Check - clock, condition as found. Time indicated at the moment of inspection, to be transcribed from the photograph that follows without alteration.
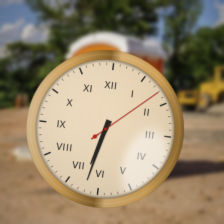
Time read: 6:32:08
